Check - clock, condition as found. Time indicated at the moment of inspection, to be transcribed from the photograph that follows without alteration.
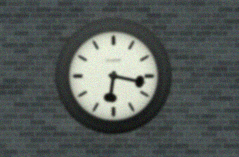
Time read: 6:17
